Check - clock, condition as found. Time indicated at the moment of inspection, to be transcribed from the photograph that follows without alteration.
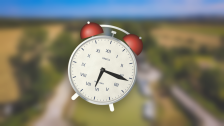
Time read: 6:16
